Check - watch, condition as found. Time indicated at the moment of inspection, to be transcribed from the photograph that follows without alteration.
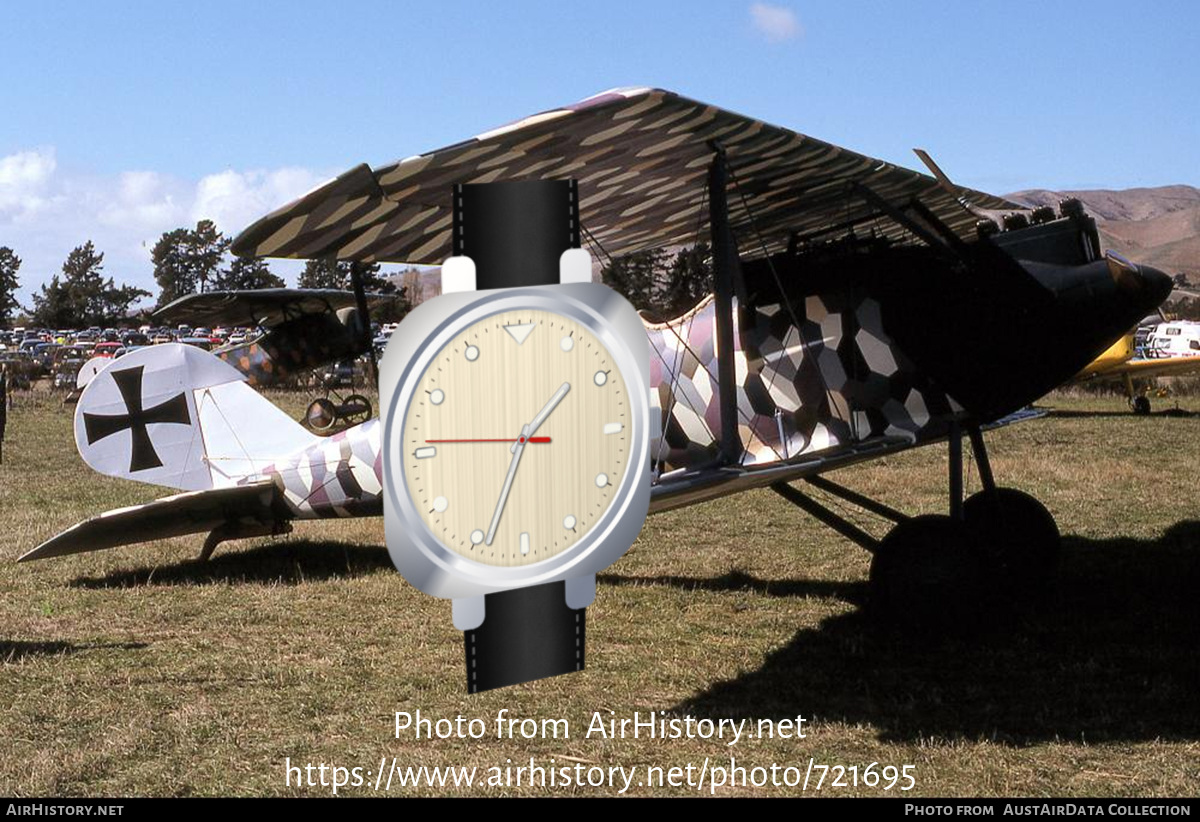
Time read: 1:33:46
